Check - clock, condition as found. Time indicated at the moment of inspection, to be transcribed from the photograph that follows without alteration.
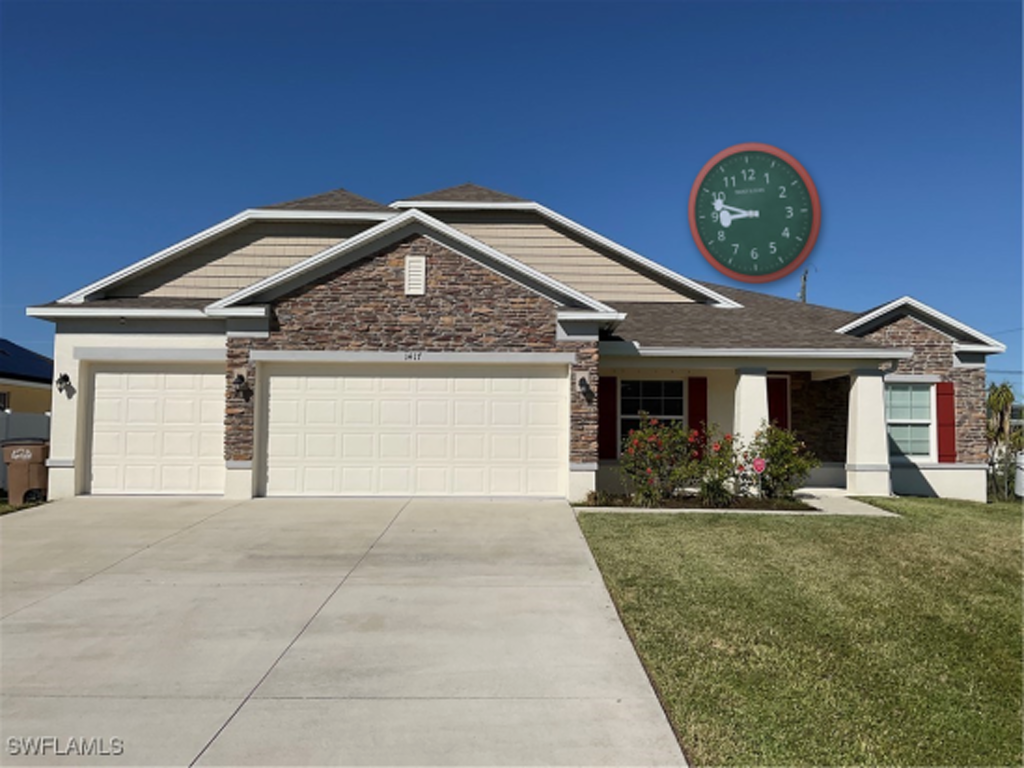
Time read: 8:48
